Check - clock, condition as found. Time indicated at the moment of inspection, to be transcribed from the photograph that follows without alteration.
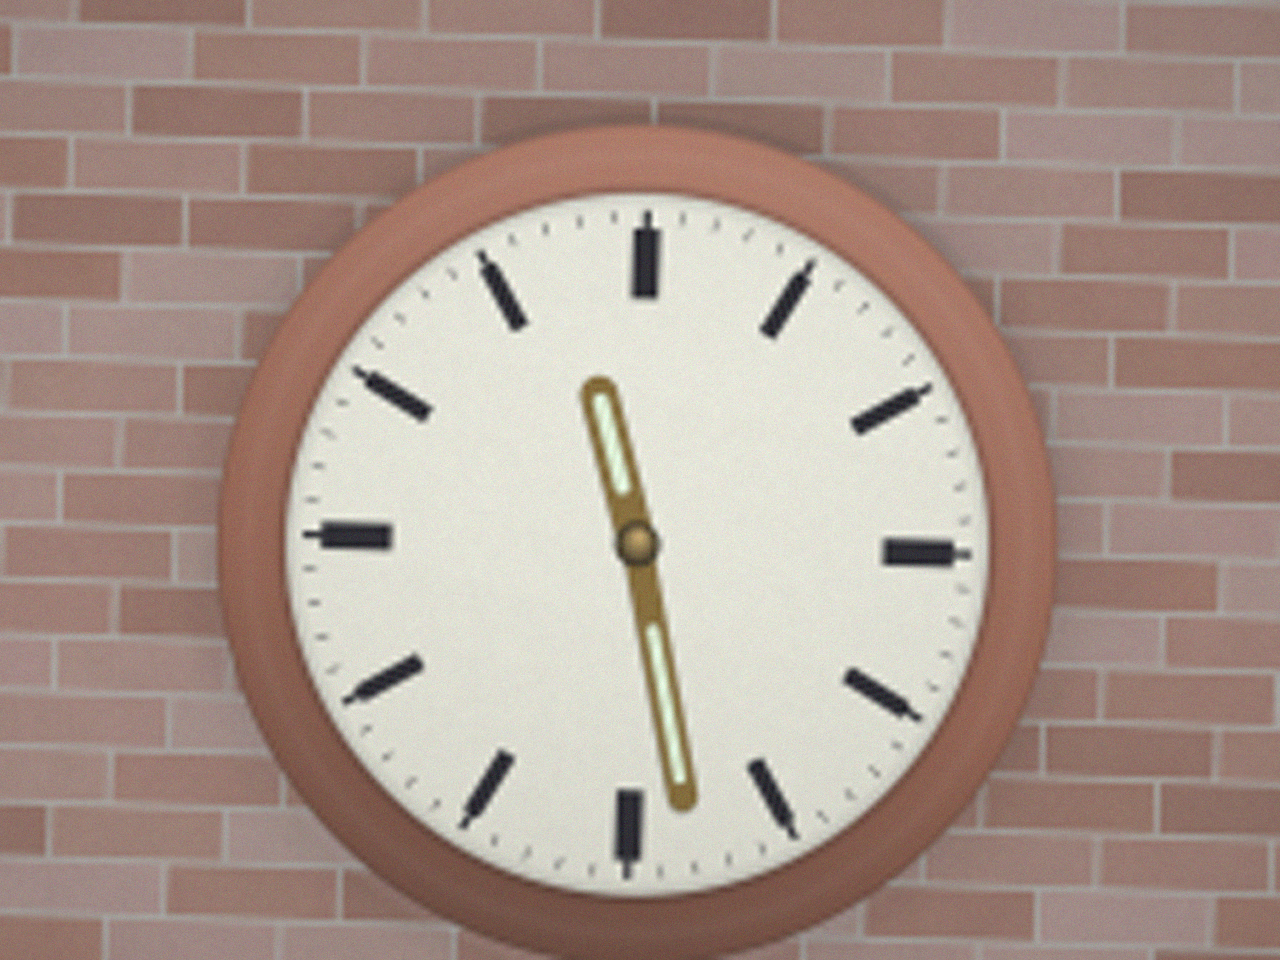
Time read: 11:28
